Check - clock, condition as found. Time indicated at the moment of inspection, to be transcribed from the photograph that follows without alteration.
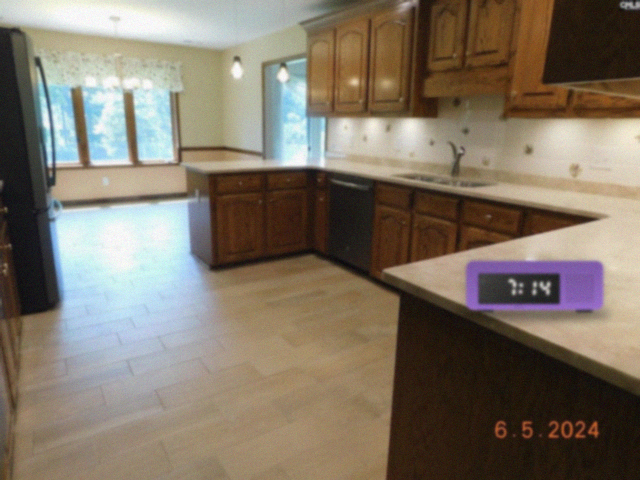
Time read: 7:14
